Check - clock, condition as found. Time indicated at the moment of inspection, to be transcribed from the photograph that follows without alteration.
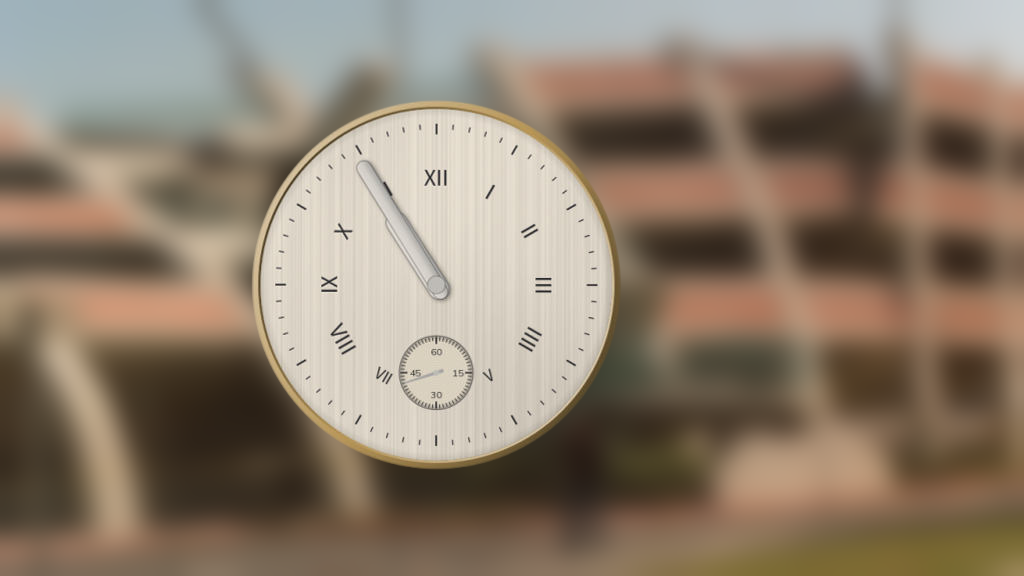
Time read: 10:54:42
